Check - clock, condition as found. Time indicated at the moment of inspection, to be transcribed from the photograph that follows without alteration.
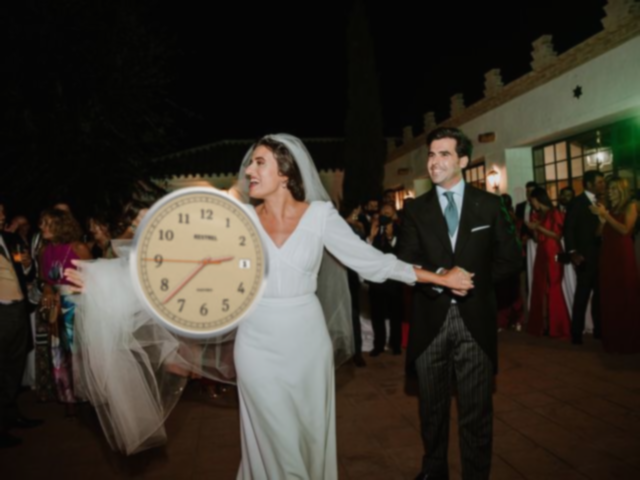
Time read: 2:37:45
